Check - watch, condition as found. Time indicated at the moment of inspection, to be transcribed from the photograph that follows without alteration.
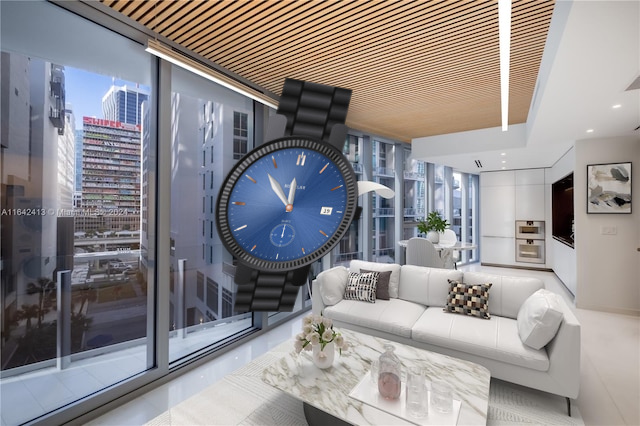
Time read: 11:53
